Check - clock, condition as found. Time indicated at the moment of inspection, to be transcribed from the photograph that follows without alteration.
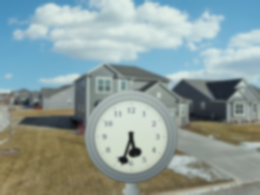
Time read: 5:33
